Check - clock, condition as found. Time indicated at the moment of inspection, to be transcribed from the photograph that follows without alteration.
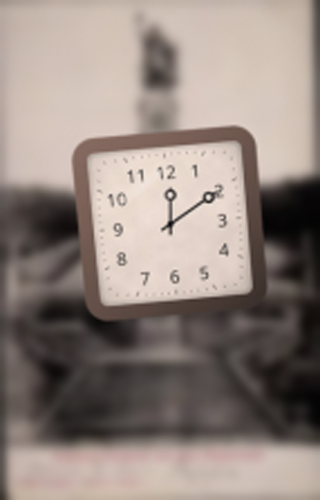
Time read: 12:10
